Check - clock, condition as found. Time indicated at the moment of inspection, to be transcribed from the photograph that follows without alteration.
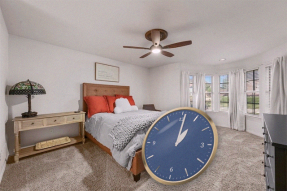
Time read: 1:01
